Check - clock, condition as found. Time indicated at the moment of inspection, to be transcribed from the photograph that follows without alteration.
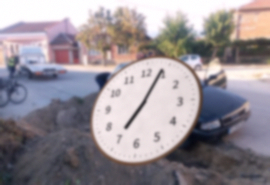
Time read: 7:04
